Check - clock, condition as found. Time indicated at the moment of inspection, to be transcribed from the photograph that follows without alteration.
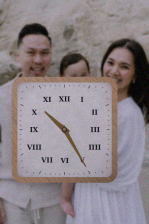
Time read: 10:25
